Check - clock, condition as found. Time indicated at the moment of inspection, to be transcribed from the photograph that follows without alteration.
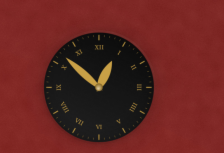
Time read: 12:52
